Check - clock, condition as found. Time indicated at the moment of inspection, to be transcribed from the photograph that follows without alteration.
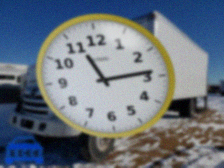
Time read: 11:14
